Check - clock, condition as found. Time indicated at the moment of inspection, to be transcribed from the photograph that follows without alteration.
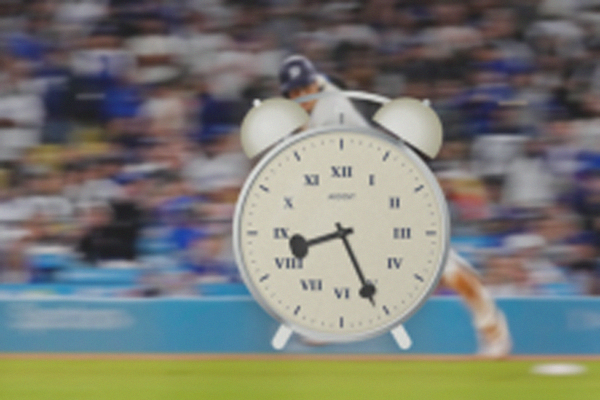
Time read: 8:26
